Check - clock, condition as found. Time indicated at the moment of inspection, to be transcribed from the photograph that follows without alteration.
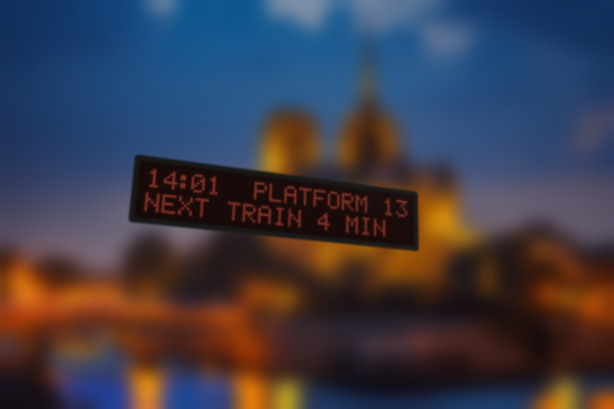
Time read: 14:01
